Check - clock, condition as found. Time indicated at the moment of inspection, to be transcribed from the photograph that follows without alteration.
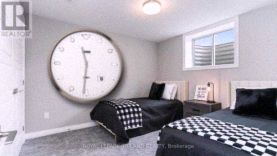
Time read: 11:31
